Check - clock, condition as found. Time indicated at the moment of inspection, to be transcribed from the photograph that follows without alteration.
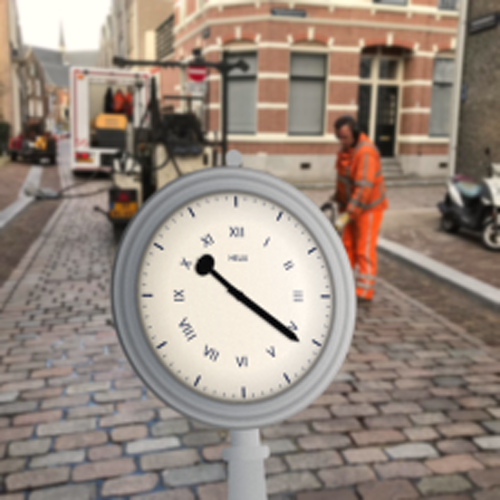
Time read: 10:21
